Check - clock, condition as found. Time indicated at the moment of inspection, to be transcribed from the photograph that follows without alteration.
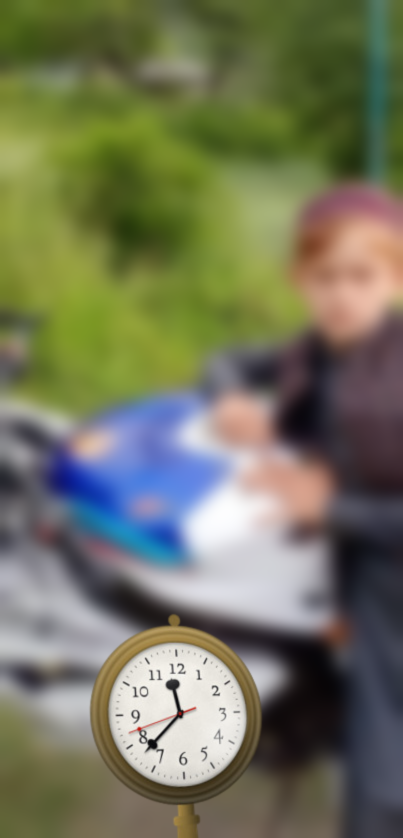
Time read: 11:37:42
